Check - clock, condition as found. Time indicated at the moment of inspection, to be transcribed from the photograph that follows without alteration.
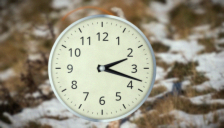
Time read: 2:18
